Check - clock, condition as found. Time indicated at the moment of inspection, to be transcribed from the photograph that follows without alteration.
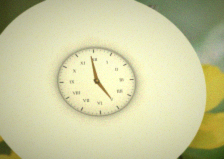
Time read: 4:59
